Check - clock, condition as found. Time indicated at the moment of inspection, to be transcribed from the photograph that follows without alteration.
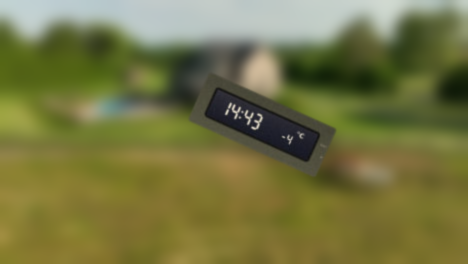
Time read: 14:43
